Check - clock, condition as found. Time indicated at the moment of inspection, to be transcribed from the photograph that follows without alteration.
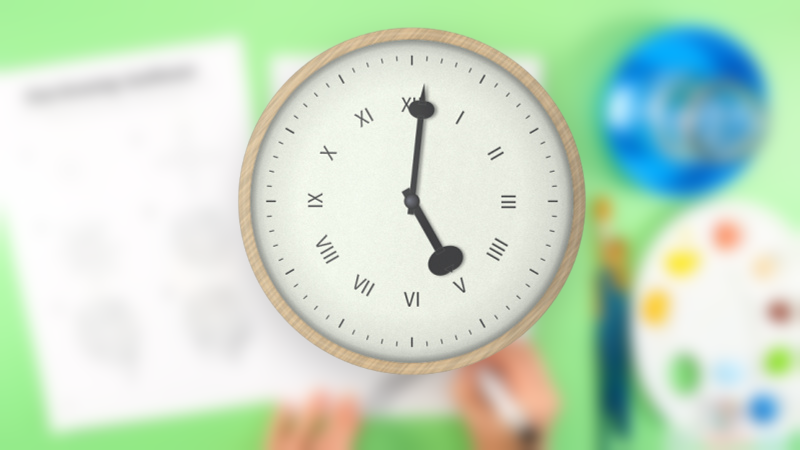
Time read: 5:01
